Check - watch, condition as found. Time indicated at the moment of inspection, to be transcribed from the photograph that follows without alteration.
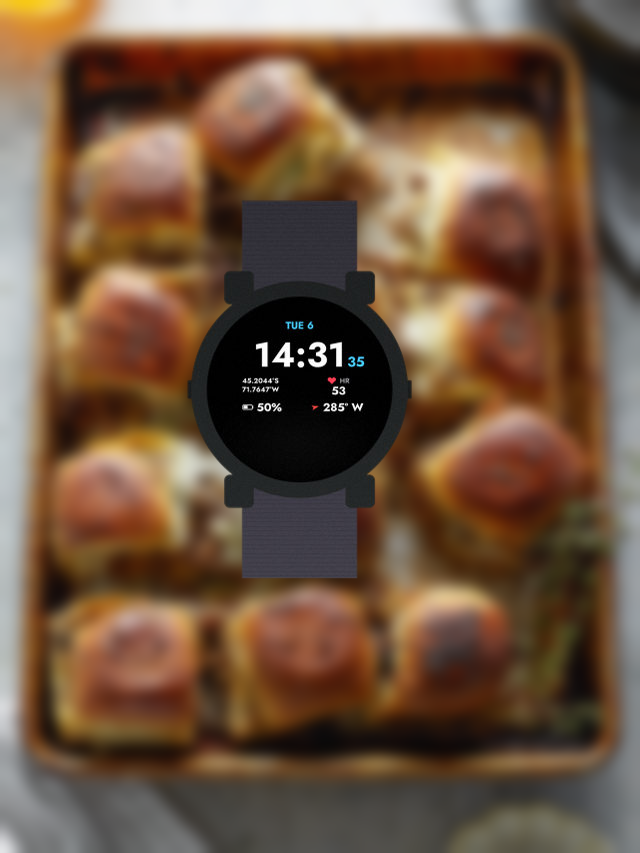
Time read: 14:31:35
